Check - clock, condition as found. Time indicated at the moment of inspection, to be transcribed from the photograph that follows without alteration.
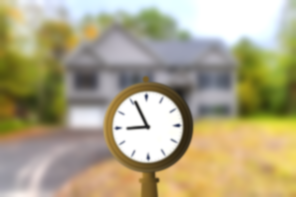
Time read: 8:56
